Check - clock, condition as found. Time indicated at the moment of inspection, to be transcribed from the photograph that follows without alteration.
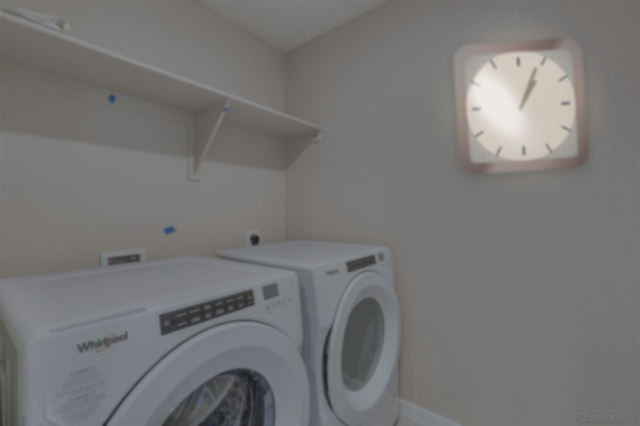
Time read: 1:04
